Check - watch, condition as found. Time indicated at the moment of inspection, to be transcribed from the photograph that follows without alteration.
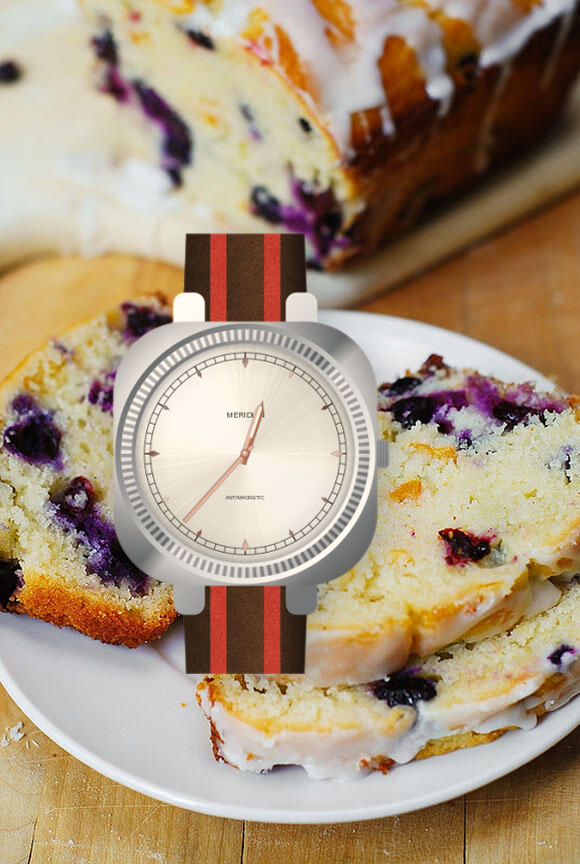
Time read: 12:37
